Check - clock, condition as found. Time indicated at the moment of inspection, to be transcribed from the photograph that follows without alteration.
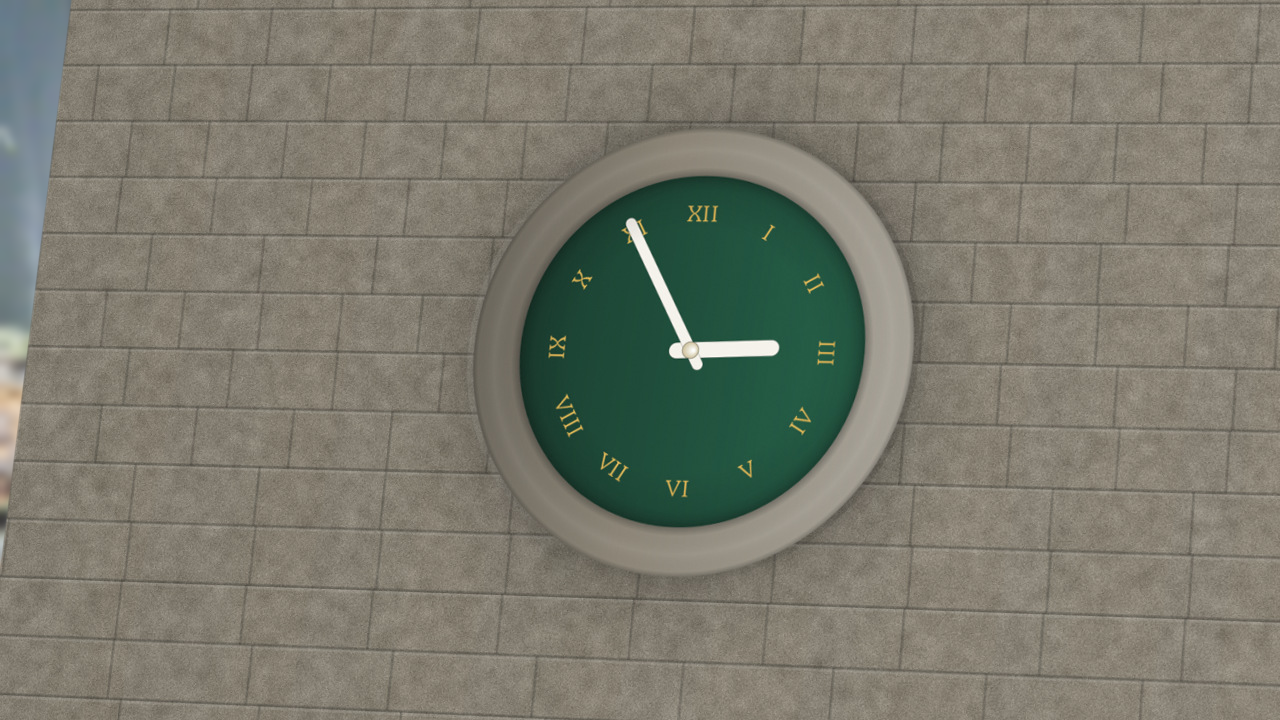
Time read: 2:55
